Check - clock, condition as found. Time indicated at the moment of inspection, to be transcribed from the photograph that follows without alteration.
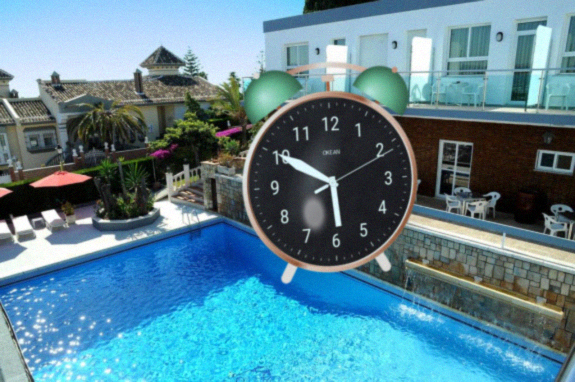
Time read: 5:50:11
